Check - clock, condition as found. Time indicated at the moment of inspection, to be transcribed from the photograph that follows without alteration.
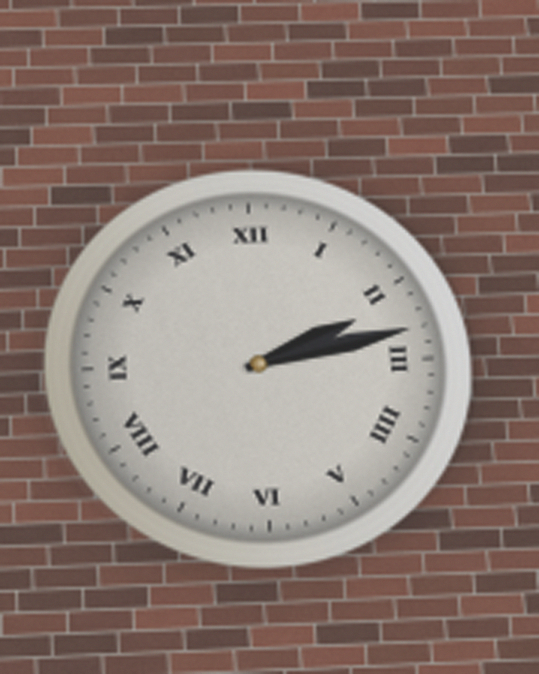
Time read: 2:13
